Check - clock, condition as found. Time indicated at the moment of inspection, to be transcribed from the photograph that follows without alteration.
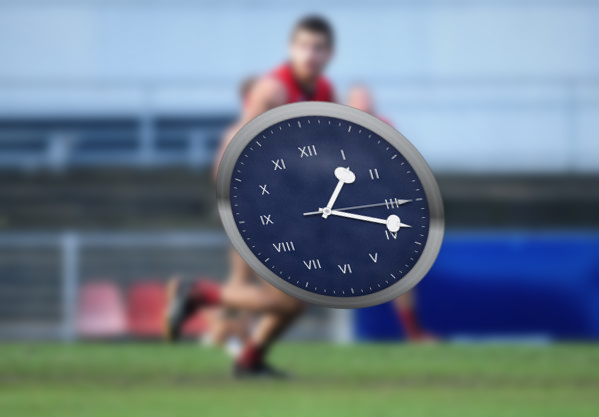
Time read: 1:18:15
